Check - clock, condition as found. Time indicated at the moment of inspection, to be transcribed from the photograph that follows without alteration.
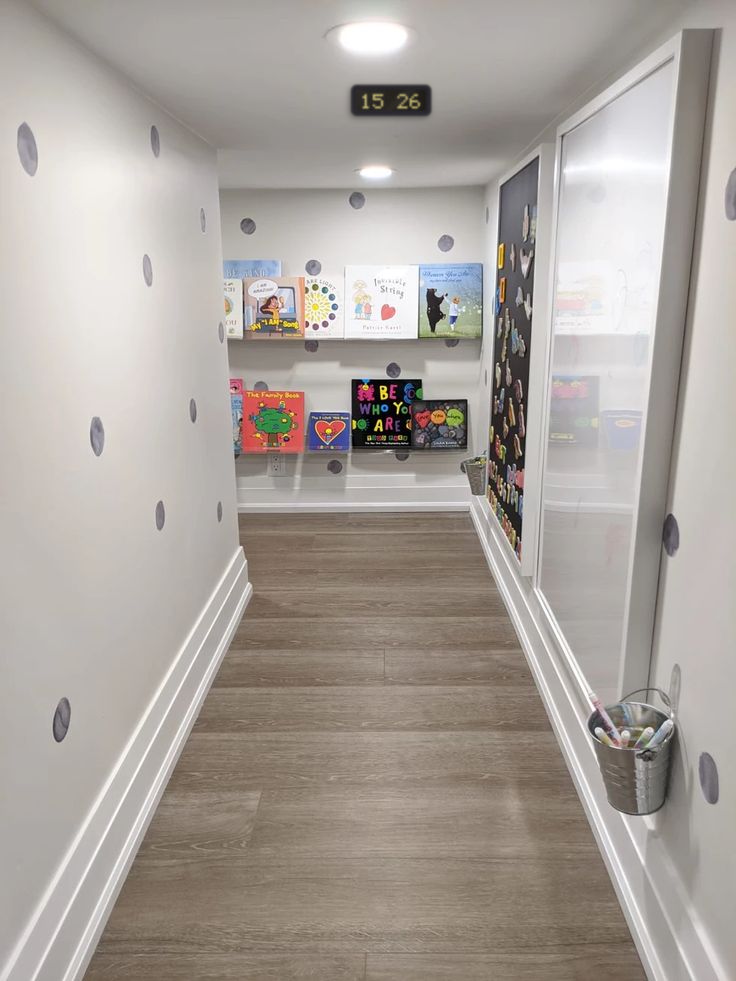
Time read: 15:26
